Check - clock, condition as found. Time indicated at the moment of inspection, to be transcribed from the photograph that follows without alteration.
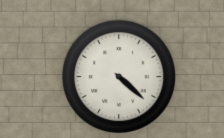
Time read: 4:22
